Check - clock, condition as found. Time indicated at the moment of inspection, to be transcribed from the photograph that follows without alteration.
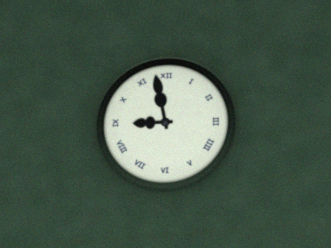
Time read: 8:58
